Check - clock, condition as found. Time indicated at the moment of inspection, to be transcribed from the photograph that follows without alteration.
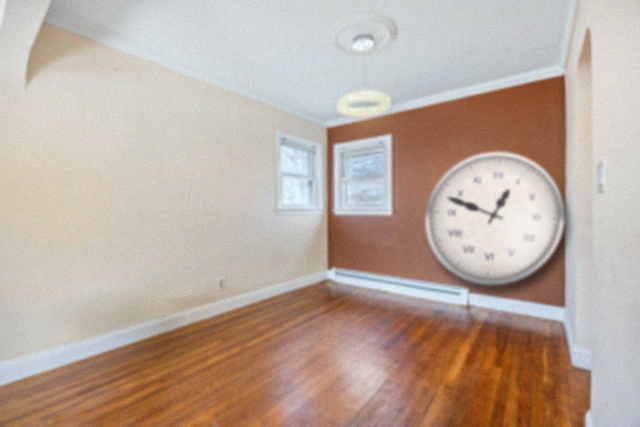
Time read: 12:48
